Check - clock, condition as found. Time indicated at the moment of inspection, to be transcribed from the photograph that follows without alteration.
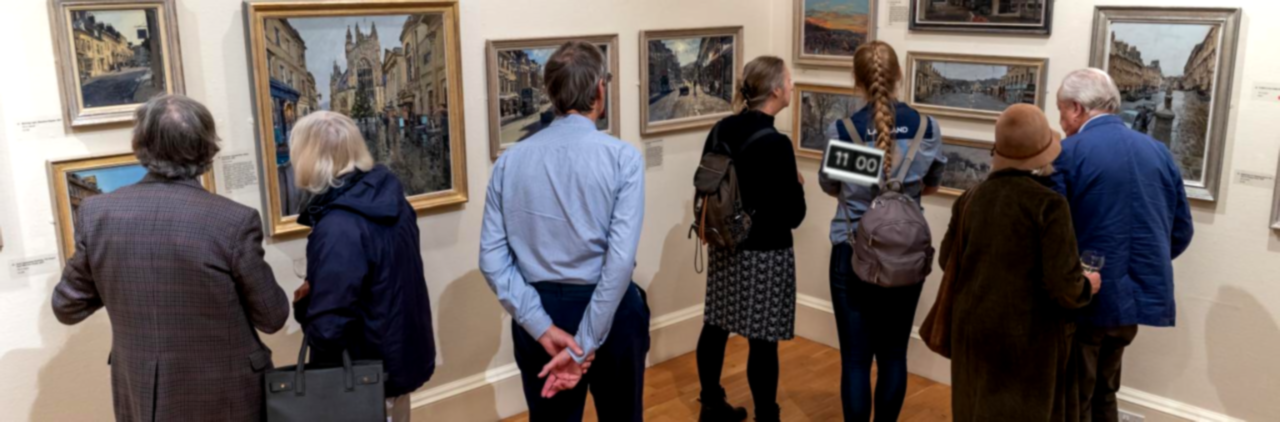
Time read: 11:00
